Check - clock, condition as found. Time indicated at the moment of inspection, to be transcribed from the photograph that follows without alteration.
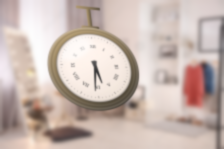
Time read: 5:31
